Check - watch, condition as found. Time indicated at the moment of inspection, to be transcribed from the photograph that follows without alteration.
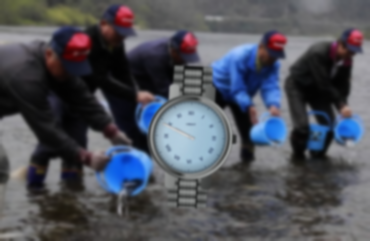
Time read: 9:49
